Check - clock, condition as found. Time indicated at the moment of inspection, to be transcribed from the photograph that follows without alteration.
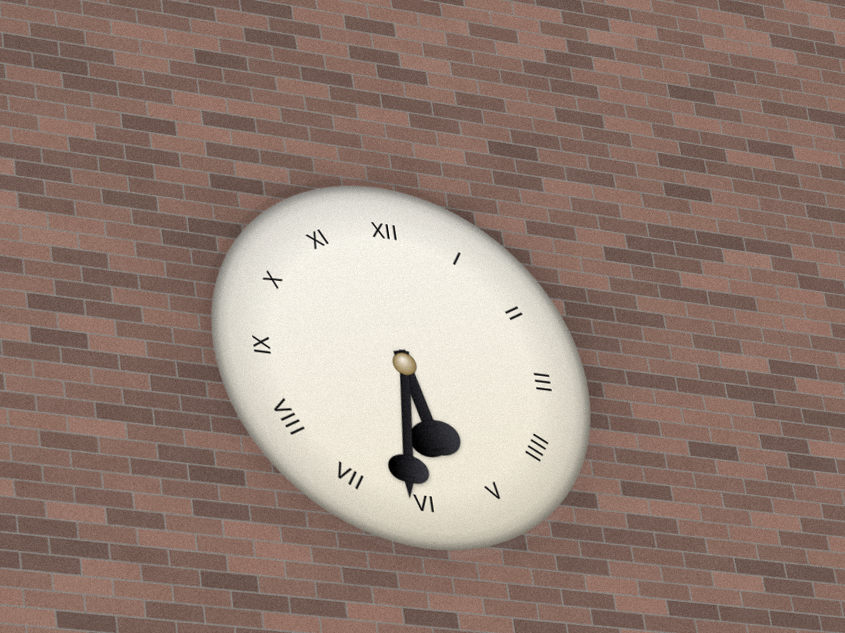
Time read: 5:31
